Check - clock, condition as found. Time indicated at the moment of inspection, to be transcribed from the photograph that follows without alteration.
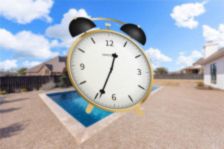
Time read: 12:34
